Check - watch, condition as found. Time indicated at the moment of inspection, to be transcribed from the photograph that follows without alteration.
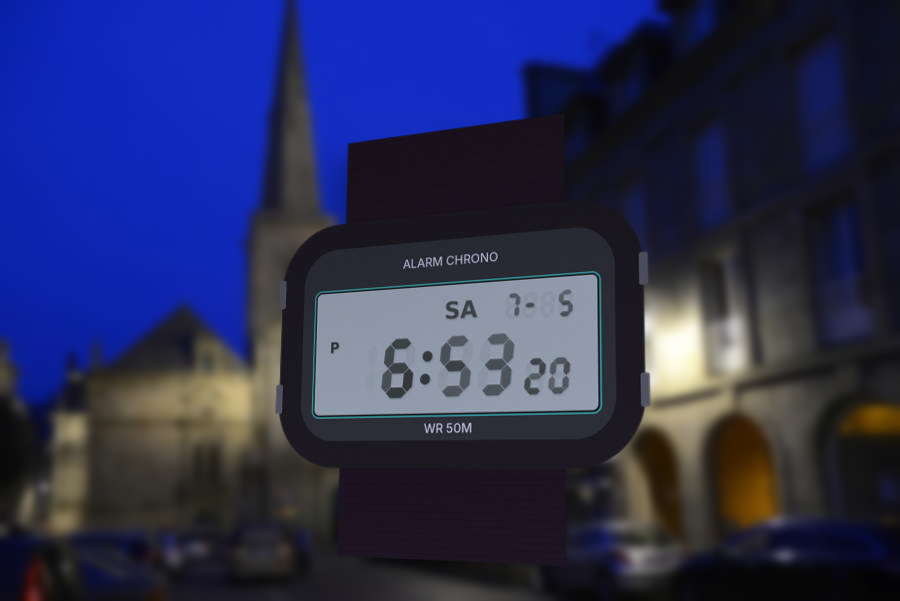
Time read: 6:53:20
